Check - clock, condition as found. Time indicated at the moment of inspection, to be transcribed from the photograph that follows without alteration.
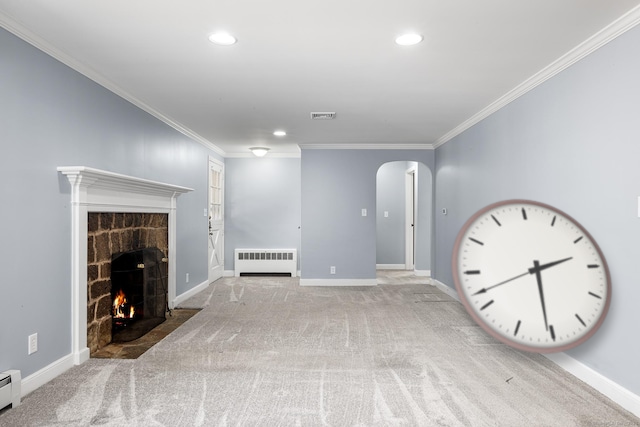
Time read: 2:30:42
